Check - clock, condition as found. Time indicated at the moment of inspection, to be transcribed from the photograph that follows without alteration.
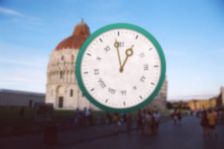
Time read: 12:59
